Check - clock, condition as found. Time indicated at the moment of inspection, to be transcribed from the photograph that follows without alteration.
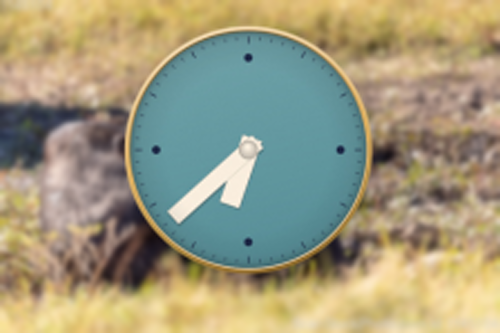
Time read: 6:38
